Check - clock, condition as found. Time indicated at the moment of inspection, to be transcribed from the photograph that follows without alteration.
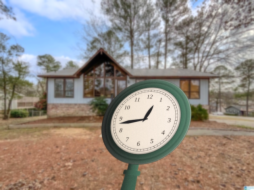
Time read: 12:43
